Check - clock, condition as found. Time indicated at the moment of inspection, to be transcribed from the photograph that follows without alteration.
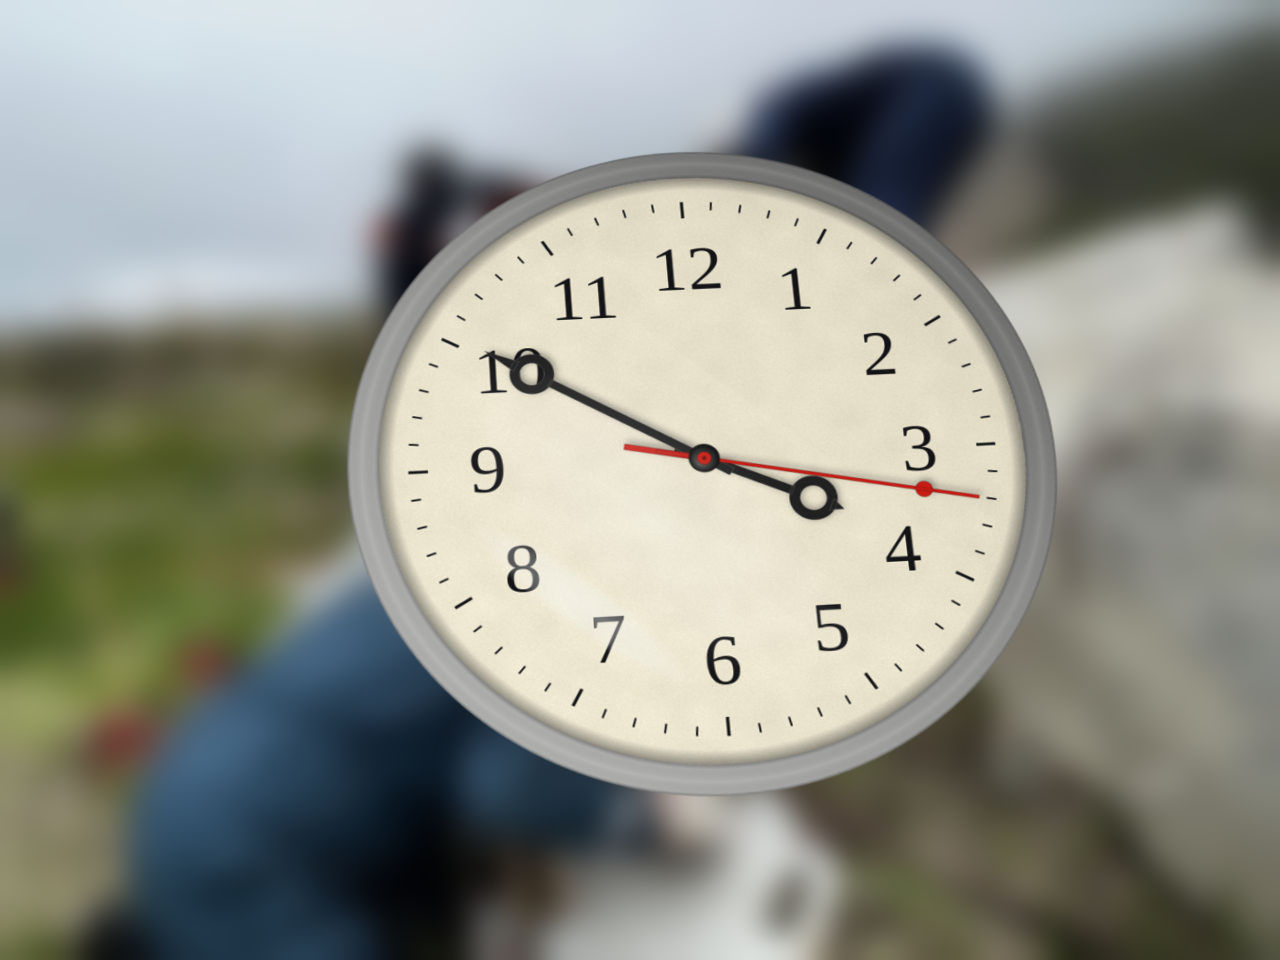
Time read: 3:50:17
